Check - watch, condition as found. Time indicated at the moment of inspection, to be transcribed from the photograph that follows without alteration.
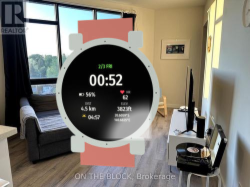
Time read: 0:52
